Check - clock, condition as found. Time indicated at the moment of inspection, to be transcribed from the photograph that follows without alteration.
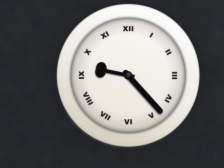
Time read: 9:23
